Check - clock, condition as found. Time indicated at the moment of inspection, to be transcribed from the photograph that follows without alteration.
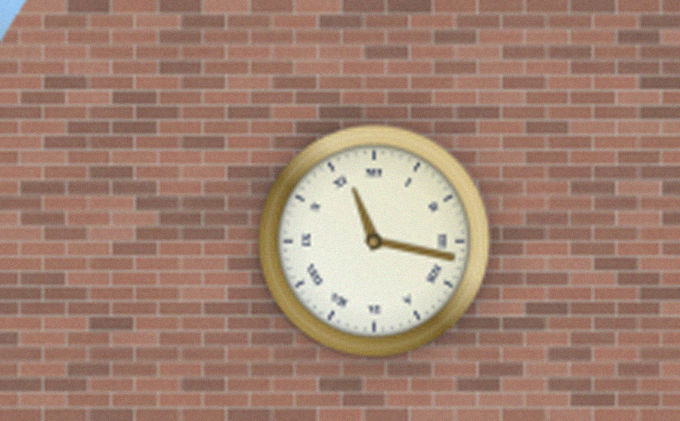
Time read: 11:17
